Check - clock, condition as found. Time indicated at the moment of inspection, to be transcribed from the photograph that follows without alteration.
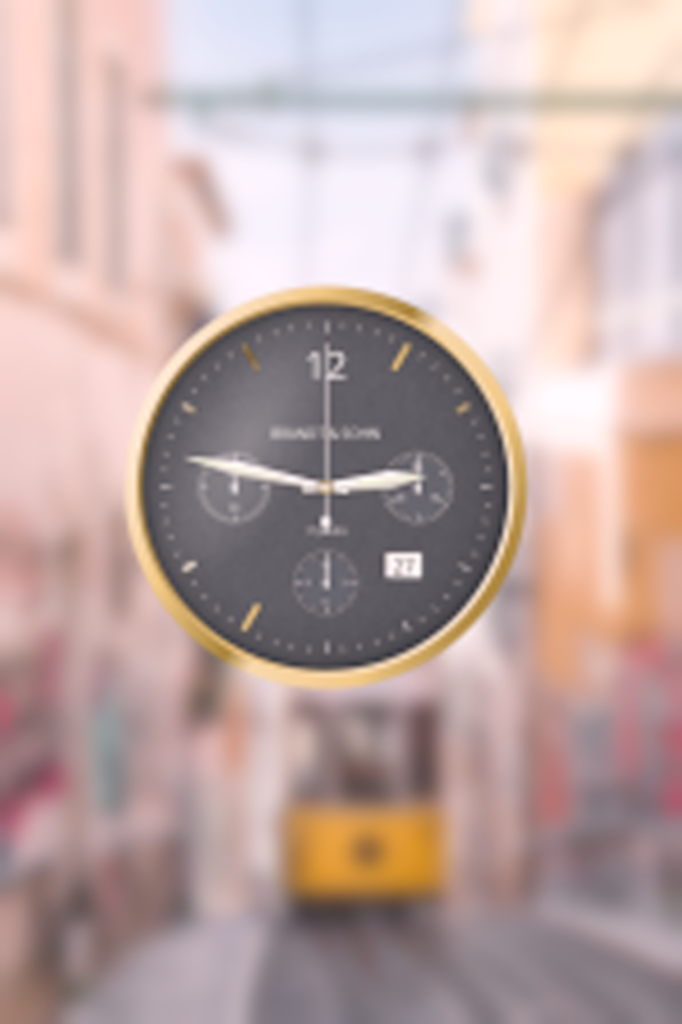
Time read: 2:47
